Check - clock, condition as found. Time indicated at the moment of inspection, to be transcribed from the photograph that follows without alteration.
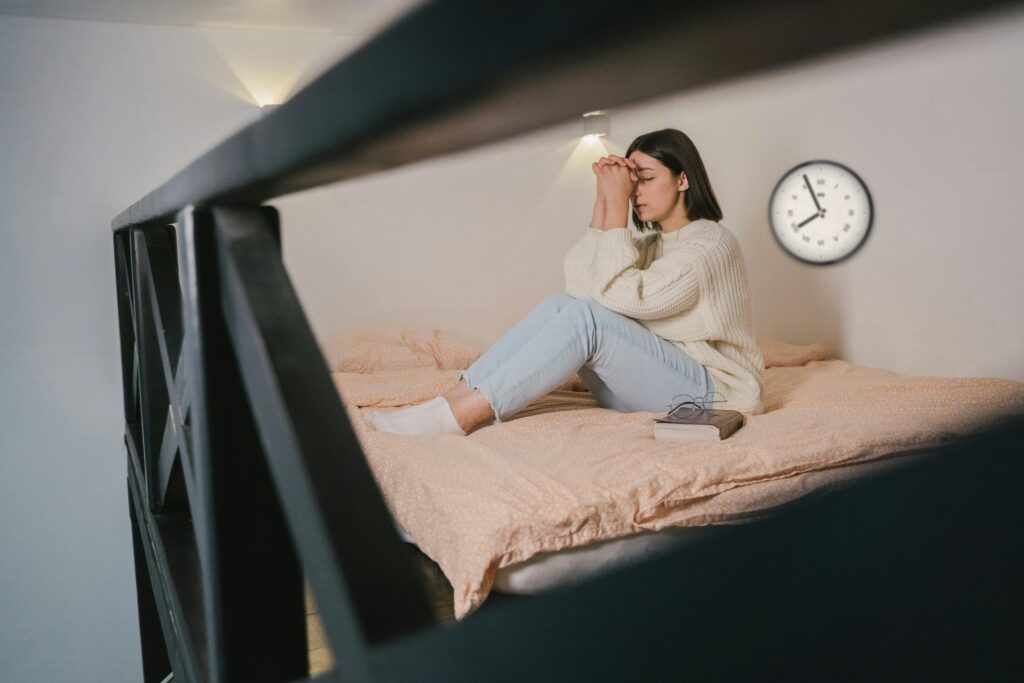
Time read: 7:56
